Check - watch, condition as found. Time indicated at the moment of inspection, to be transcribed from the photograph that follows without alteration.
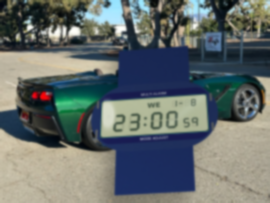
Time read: 23:00
